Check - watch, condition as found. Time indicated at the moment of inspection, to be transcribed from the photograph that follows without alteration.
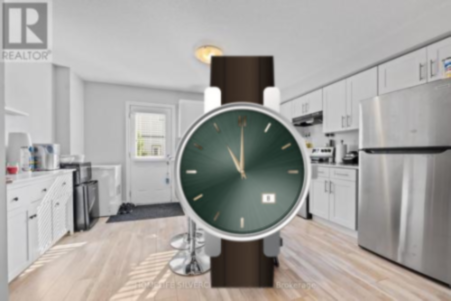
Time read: 11:00
